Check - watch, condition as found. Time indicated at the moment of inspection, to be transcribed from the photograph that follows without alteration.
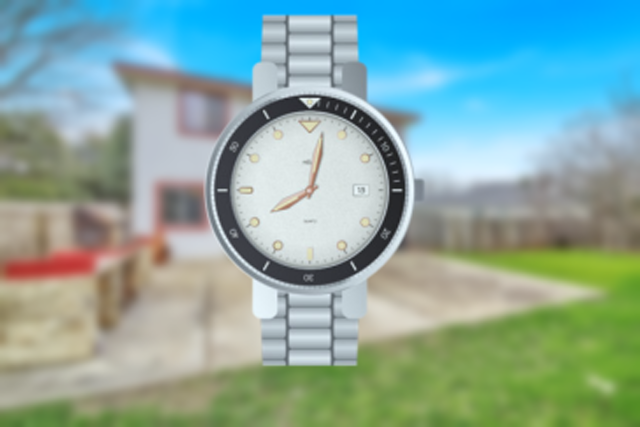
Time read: 8:02
